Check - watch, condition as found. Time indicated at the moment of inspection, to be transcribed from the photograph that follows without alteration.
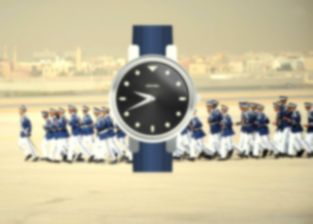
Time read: 9:41
